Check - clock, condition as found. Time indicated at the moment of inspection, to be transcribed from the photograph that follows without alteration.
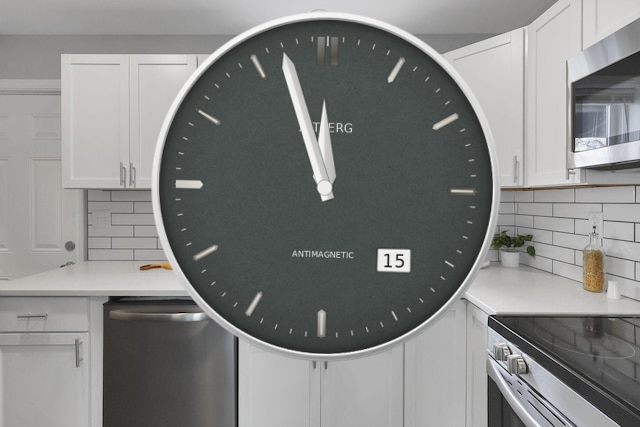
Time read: 11:57
